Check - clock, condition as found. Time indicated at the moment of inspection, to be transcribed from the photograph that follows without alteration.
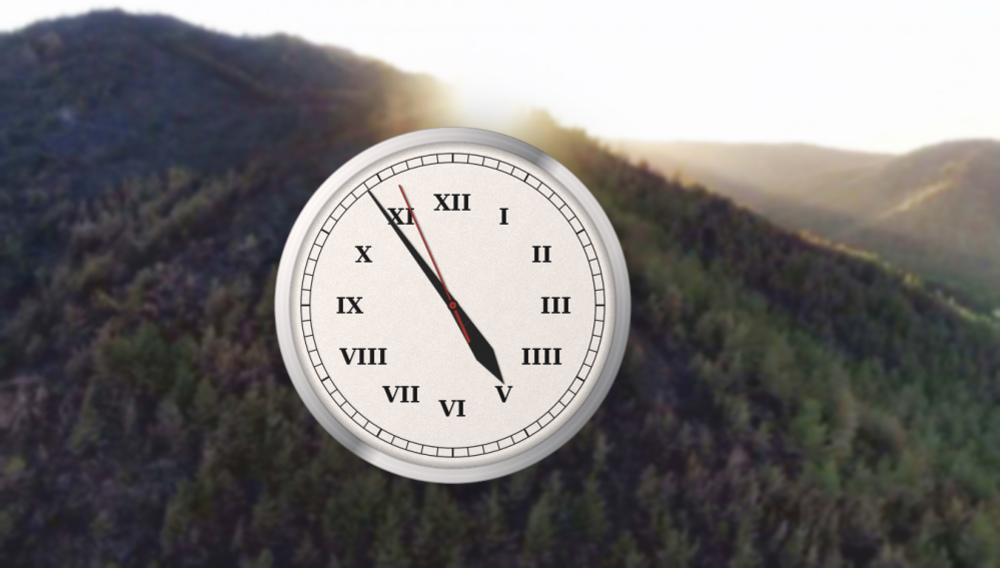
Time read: 4:53:56
